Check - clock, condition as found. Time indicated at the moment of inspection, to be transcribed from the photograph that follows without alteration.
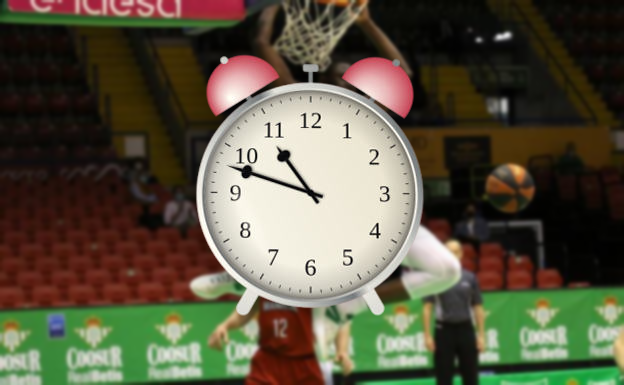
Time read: 10:48
